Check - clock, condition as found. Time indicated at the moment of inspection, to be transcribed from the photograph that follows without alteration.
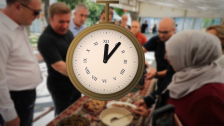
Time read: 12:06
